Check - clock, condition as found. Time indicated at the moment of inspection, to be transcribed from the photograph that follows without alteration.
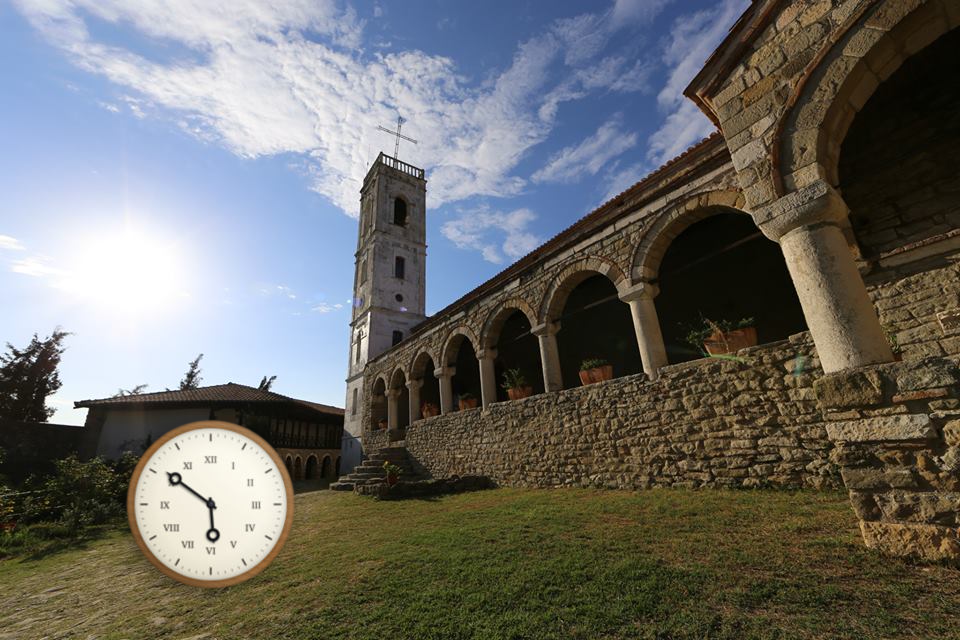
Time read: 5:51
